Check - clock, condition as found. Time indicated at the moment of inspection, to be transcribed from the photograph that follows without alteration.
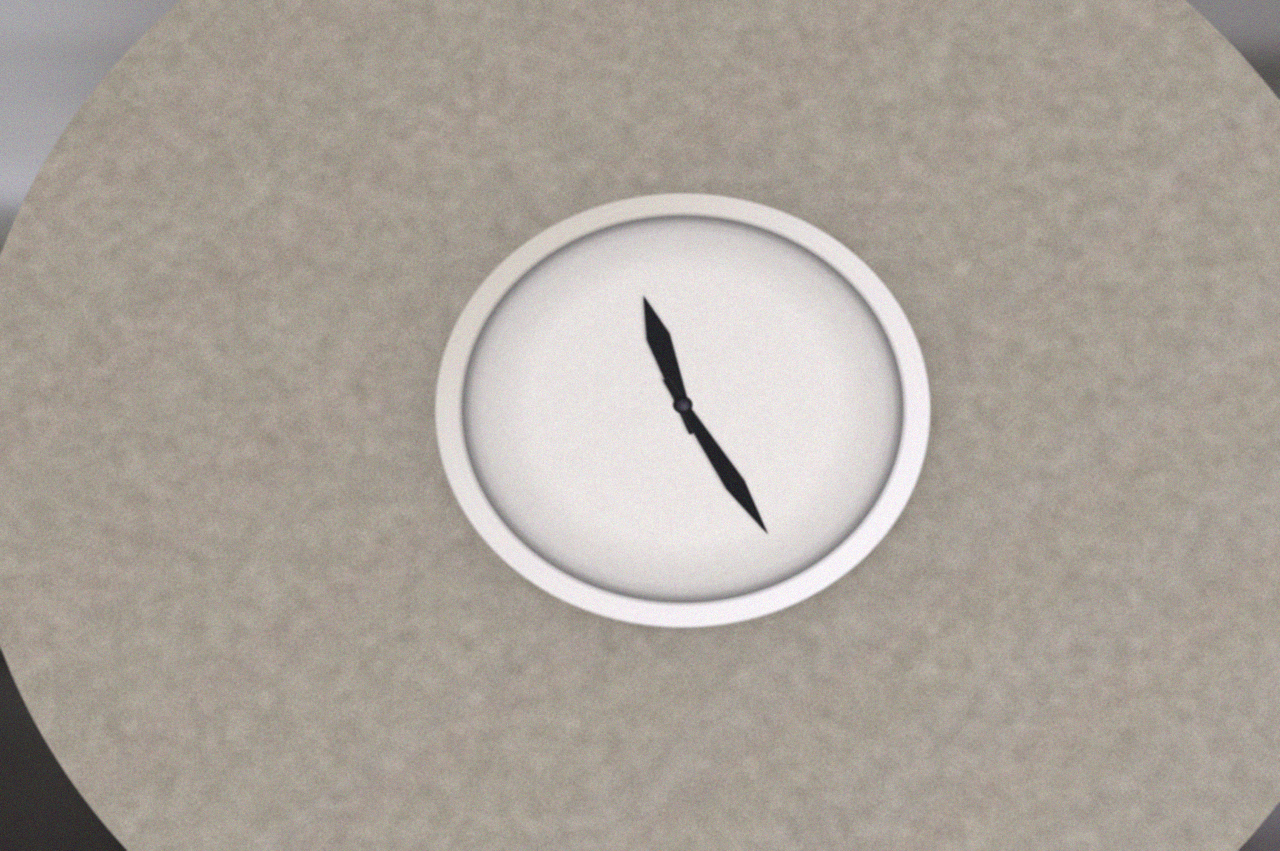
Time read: 11:25
